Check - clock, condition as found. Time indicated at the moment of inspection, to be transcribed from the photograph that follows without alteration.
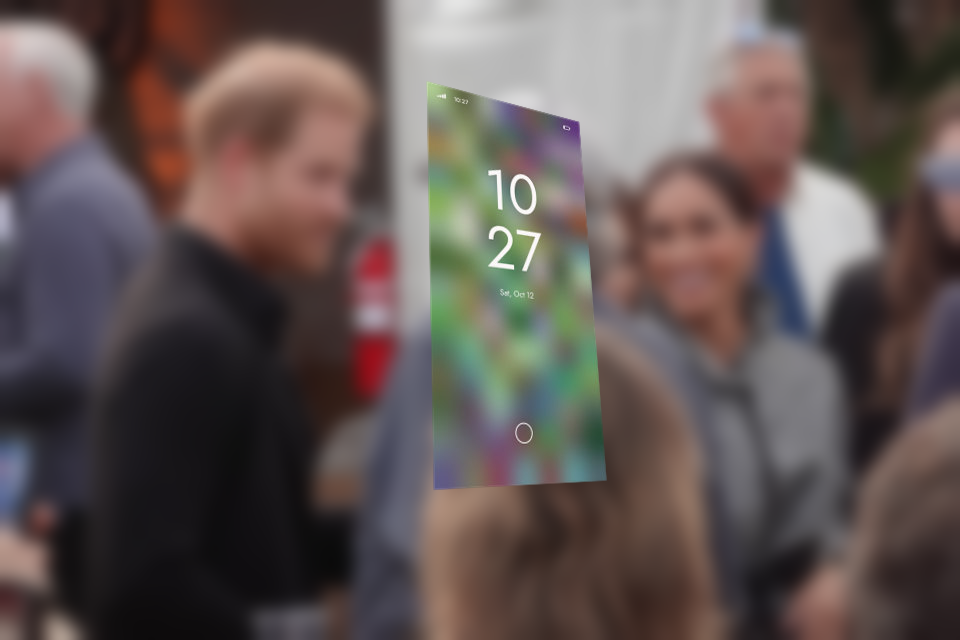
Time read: 10:27
